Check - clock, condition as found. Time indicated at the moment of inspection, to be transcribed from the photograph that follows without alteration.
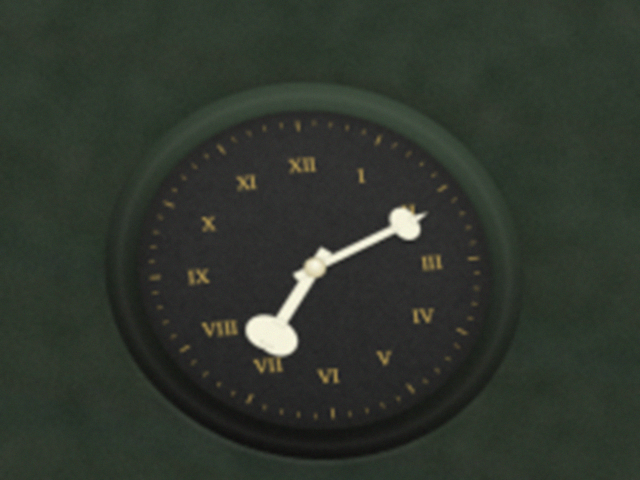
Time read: 7:11
